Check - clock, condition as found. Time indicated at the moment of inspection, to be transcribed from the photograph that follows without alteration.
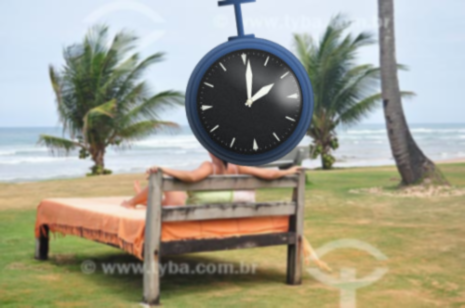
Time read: 2:01
